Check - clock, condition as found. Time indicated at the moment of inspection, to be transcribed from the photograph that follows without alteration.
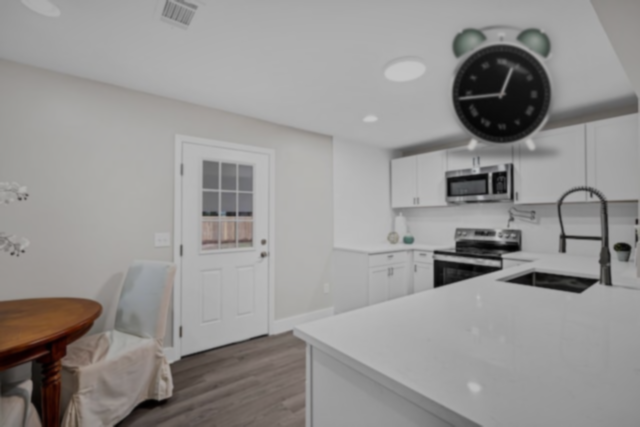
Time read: 12:44
